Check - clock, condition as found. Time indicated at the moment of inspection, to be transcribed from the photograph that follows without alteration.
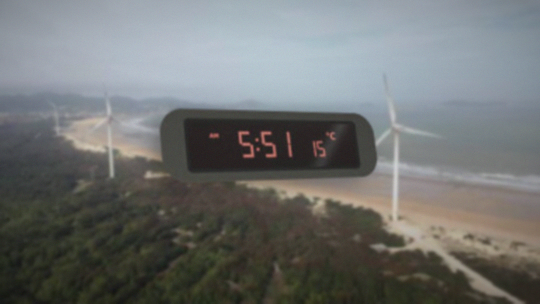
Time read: 5:51
